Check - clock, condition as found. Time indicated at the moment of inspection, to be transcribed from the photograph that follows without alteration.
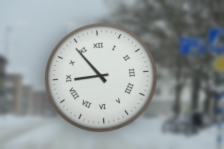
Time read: 8:54
